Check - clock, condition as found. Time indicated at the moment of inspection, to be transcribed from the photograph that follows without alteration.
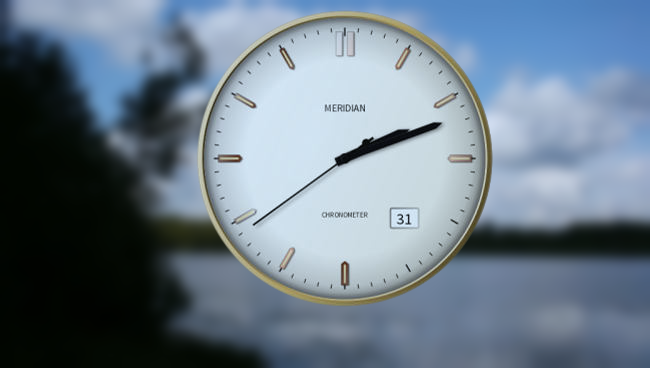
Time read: 2:11:39
